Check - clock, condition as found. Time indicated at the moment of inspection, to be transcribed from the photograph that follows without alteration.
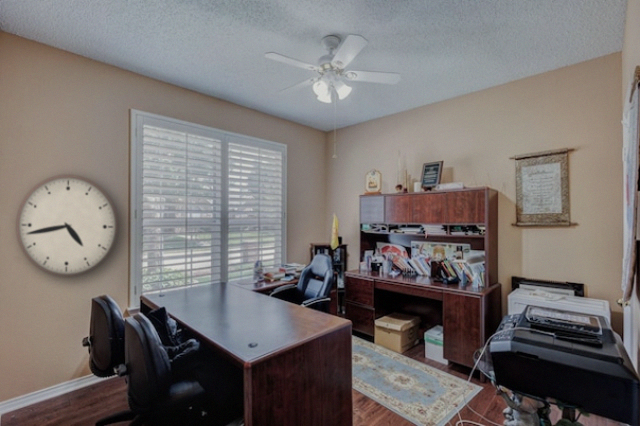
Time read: 4:43
